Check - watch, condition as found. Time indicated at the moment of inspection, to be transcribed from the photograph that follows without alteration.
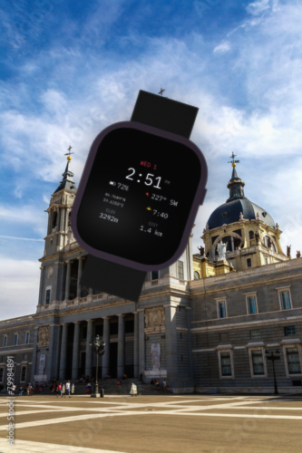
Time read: 2:51
